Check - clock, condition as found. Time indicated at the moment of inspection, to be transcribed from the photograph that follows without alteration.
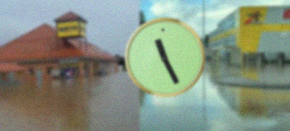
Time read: 11:26
